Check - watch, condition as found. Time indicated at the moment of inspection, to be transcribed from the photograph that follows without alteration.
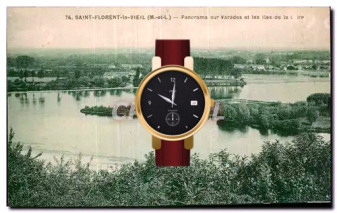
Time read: 10:01
